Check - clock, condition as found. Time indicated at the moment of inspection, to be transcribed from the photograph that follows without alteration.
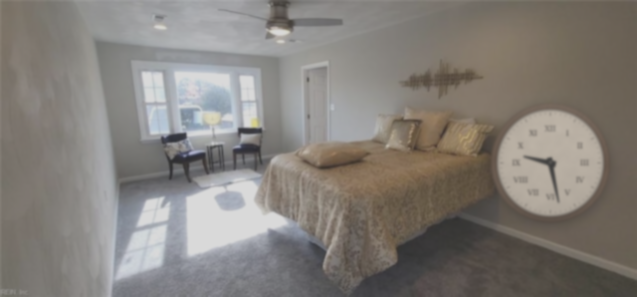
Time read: 9:28
